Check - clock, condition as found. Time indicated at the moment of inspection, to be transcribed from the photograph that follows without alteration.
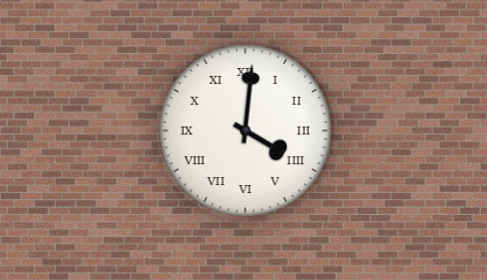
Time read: 4:01
